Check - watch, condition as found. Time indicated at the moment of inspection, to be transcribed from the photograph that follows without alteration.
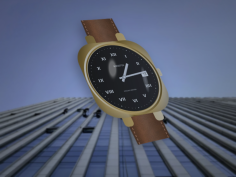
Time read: 1:14
